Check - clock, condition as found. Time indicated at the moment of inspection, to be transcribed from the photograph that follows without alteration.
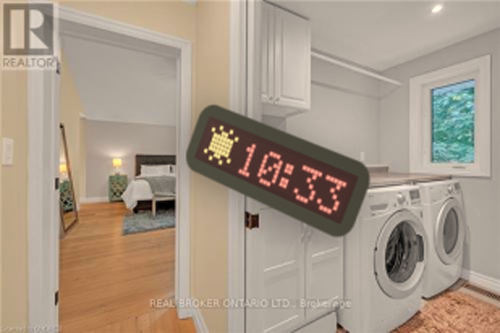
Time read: 10:33
